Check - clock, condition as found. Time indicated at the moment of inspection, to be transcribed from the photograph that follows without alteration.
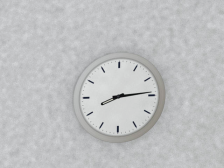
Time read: 8:14
